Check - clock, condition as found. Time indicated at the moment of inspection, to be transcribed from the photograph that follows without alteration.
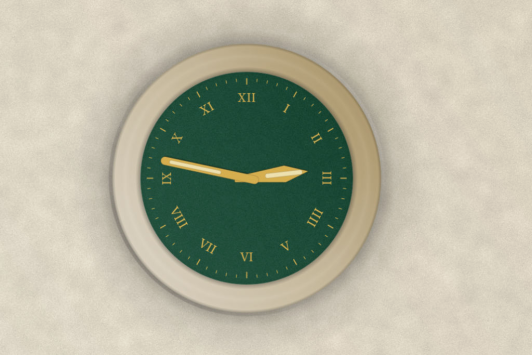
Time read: 2:47
